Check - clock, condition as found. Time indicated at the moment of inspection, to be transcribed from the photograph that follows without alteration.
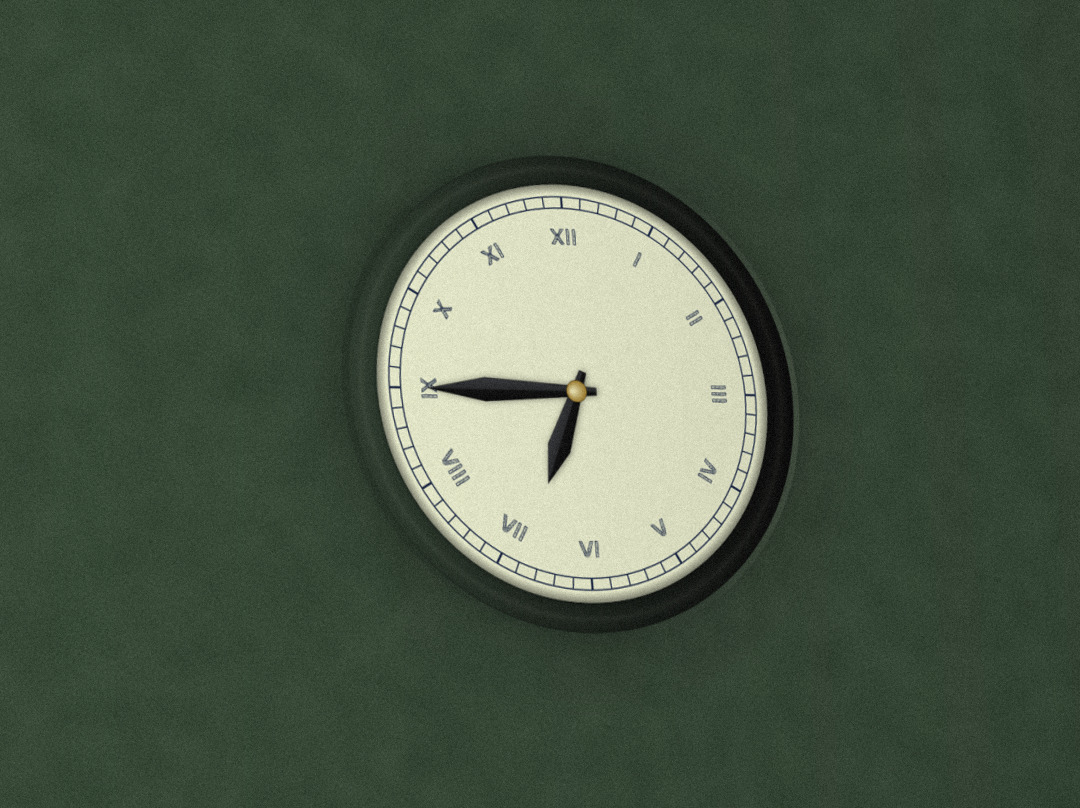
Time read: 6:45
